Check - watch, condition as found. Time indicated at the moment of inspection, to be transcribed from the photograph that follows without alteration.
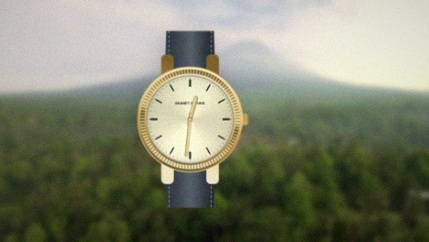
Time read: 12:31
